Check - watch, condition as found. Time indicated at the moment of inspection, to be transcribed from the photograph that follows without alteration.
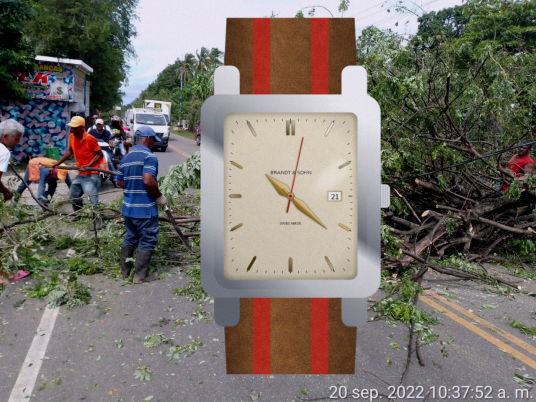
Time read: 10:22:02
